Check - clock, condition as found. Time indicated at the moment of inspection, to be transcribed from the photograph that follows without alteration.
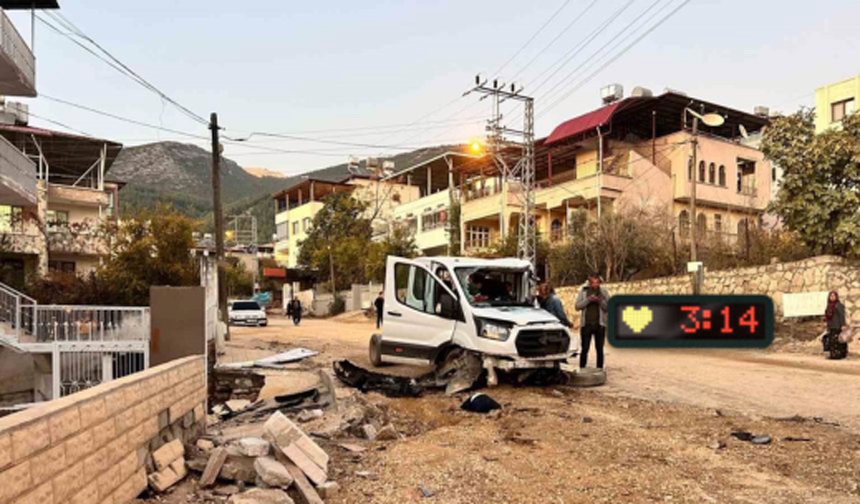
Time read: 3:14
